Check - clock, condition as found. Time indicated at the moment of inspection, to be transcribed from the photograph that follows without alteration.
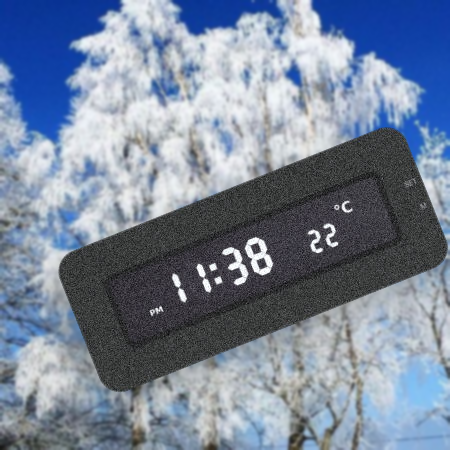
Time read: 11:38
